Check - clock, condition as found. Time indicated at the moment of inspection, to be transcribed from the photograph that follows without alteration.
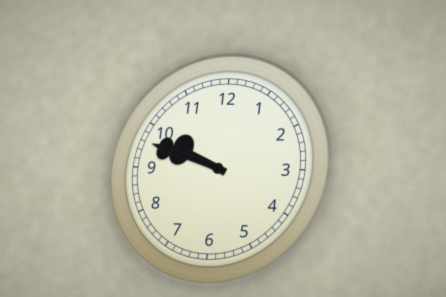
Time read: 9:48
